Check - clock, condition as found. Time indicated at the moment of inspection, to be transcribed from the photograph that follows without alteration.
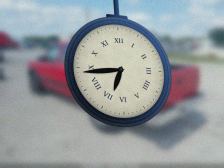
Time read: 6:44
